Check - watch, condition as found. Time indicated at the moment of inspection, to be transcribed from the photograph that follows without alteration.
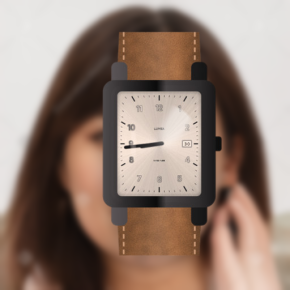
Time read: 8:44
